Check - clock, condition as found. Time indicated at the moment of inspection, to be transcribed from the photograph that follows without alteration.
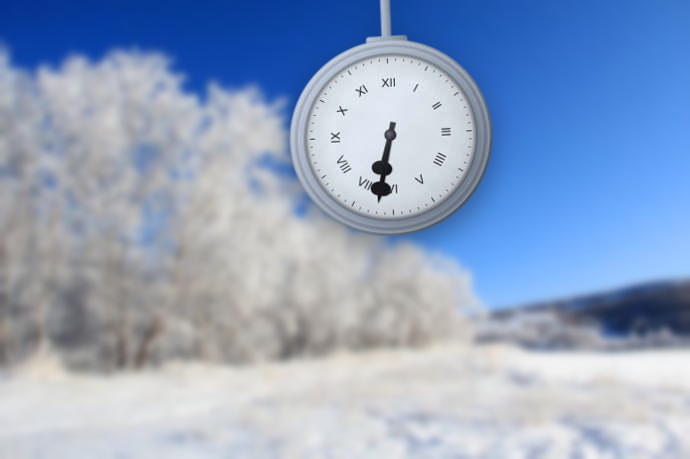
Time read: 6:32
